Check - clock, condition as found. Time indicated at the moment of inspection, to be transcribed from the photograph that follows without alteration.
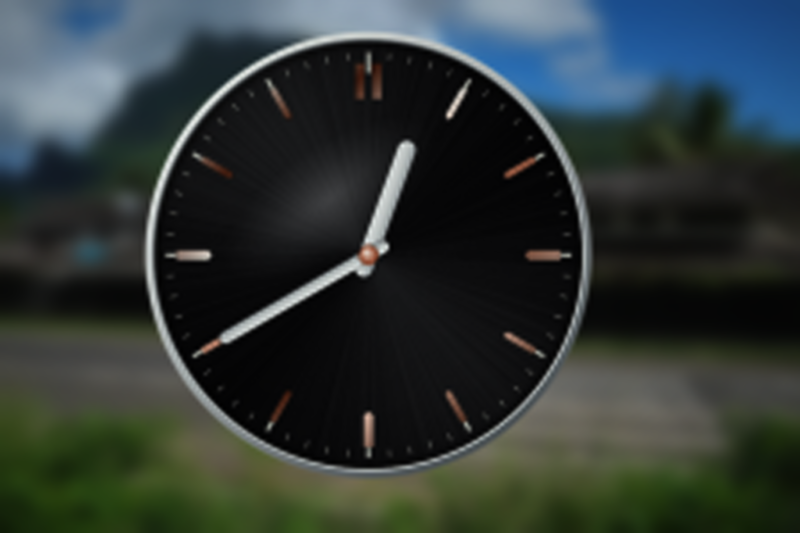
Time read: 12:40
